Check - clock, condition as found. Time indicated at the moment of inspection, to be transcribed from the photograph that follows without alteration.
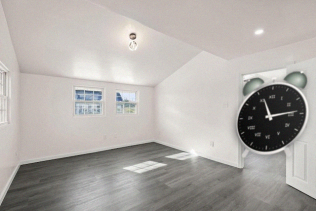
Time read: 11:14
